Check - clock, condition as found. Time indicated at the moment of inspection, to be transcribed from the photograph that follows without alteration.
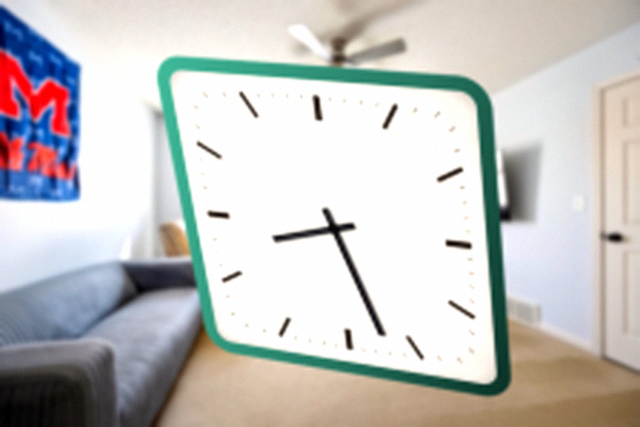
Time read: 8:27
